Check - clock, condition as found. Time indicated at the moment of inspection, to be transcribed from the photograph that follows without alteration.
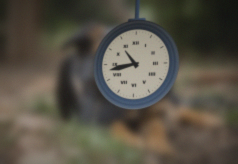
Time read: 10:43
